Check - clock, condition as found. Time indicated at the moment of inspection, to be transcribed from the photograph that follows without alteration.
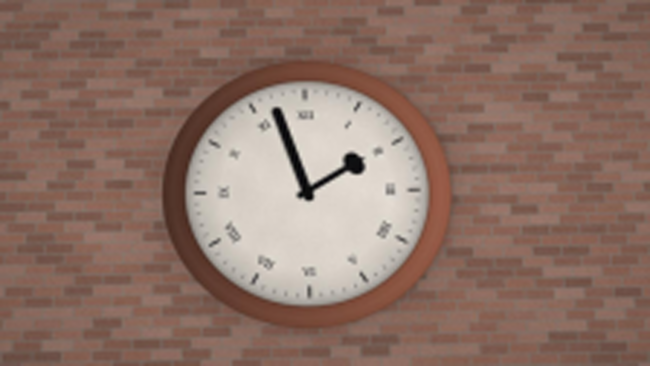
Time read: 1:57
